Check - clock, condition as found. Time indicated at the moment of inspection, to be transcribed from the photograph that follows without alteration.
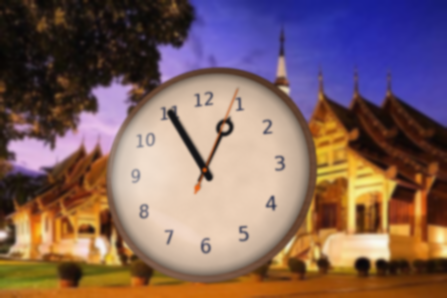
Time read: 12:55:04
